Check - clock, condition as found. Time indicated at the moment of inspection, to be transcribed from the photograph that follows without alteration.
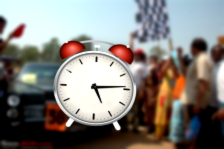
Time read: 5:14
